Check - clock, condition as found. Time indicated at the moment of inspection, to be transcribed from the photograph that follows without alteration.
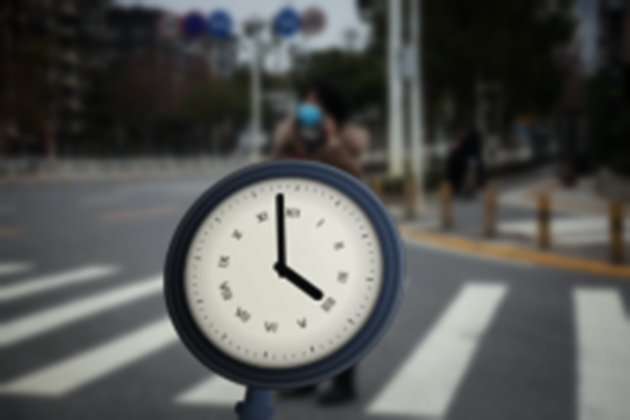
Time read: 3:58
